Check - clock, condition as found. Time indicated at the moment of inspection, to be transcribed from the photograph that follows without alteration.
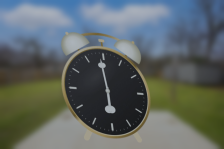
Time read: 5:59
